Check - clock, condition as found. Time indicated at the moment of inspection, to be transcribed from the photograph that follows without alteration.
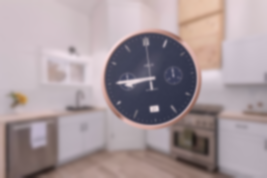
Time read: 8:45
